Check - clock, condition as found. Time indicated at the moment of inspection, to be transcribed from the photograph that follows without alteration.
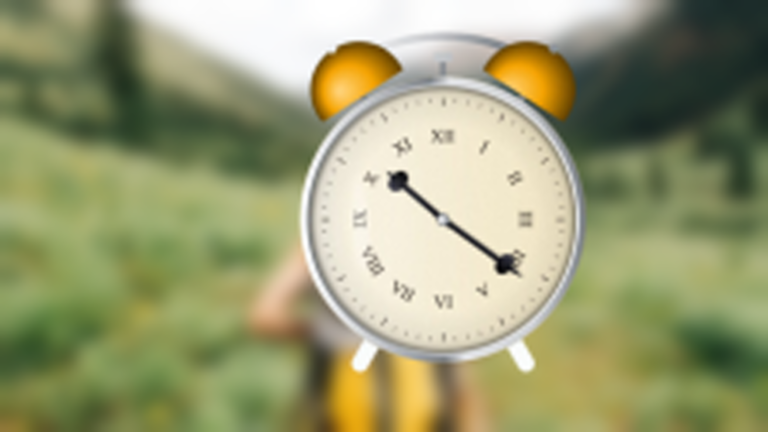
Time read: 10:21
